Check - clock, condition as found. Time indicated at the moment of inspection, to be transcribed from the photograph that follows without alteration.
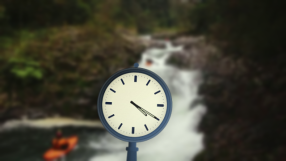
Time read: 4:20
